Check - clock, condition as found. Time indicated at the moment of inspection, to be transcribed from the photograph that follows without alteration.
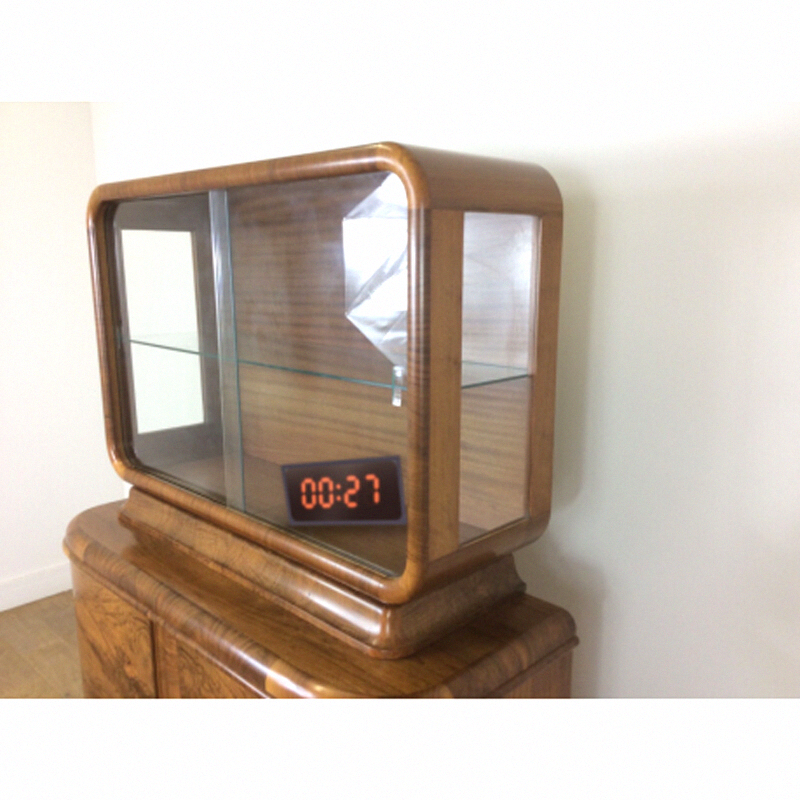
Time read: 0:27
